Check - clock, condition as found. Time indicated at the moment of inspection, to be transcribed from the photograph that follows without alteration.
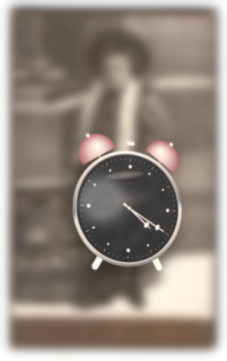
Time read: 4:20
